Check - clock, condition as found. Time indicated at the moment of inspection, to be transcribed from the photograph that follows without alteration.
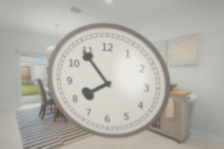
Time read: 7:54
